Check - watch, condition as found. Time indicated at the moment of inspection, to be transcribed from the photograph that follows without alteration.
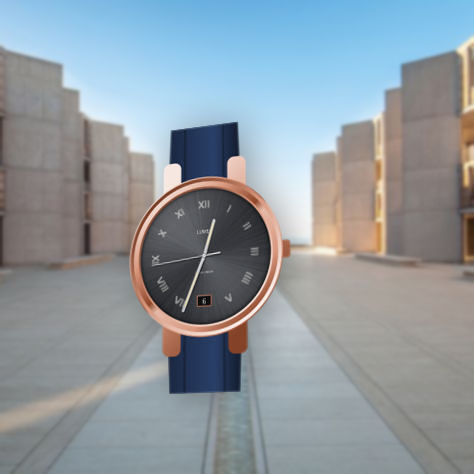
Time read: 12:33:44
